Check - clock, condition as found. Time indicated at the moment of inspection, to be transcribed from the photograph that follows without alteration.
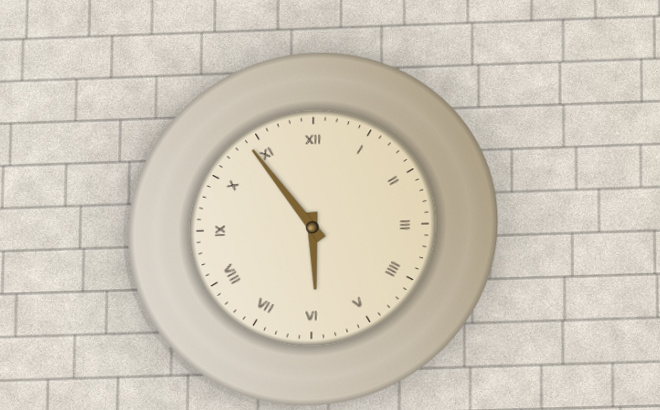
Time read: 5:54
